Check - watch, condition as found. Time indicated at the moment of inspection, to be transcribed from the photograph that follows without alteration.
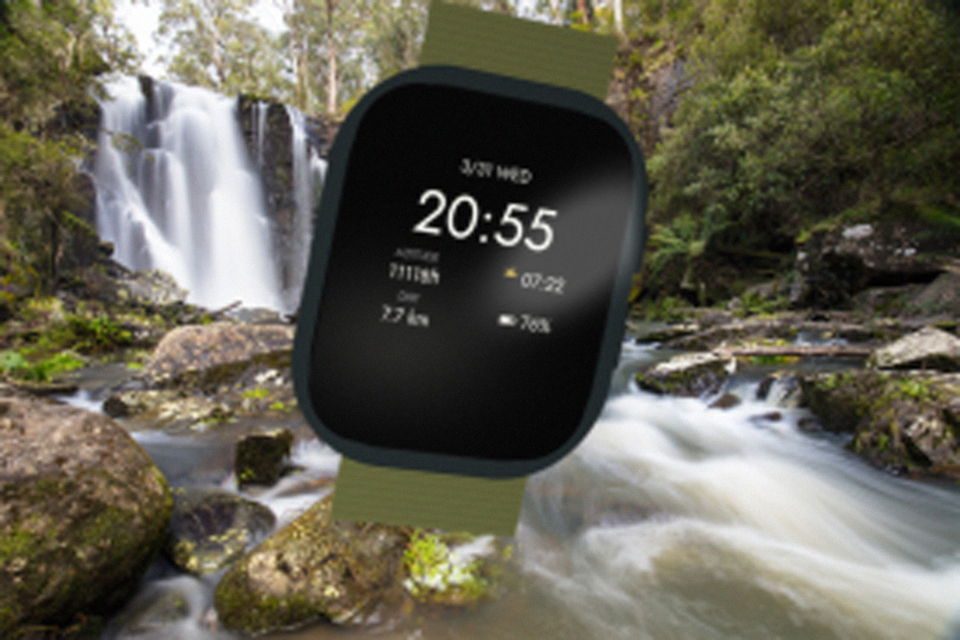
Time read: 20:55
